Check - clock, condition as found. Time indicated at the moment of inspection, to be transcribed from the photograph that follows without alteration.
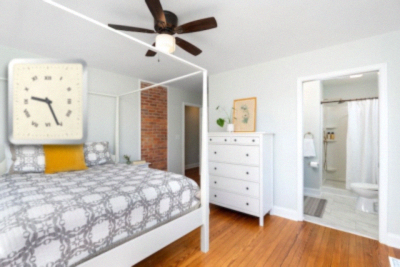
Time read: 9:26
